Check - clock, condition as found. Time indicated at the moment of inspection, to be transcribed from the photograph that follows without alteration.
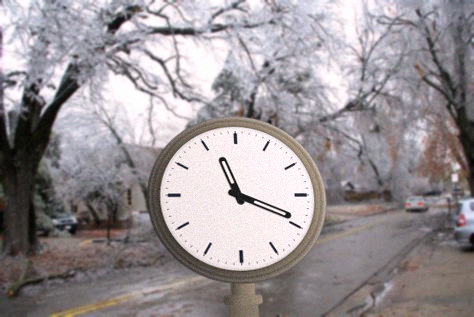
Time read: 11:19
